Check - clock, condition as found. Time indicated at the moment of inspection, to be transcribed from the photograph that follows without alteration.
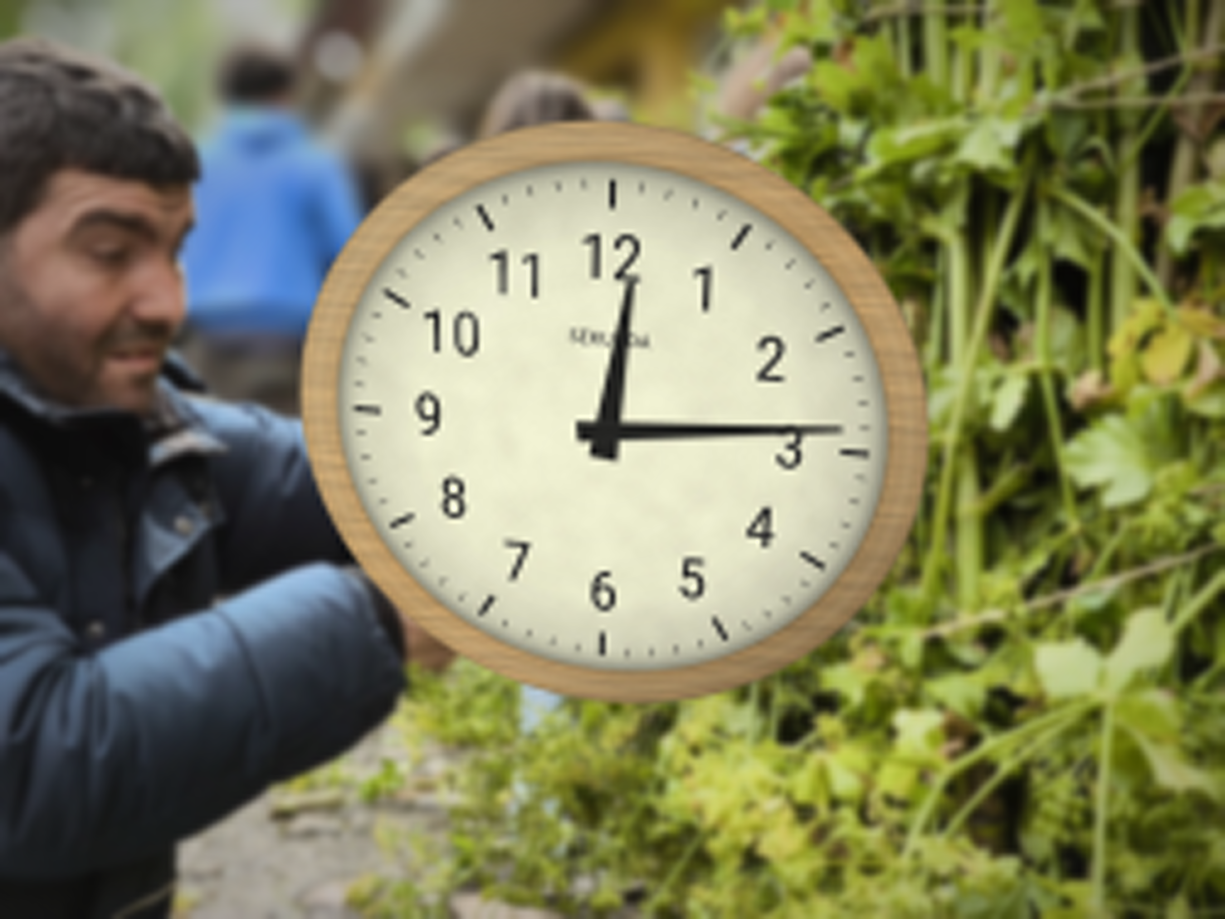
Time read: 12:14
